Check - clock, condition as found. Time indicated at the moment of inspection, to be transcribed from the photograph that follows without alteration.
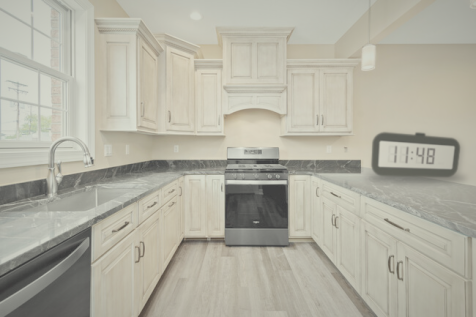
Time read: 11:48
